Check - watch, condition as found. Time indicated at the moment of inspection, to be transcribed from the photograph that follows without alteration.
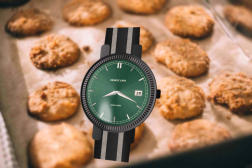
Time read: 8:19
